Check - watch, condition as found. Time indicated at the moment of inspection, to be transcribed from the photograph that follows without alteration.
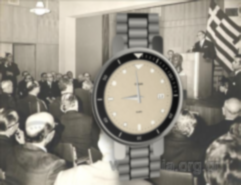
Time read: 8:59
